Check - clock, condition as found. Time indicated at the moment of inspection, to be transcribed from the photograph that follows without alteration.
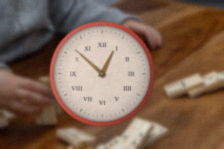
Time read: 12:52
